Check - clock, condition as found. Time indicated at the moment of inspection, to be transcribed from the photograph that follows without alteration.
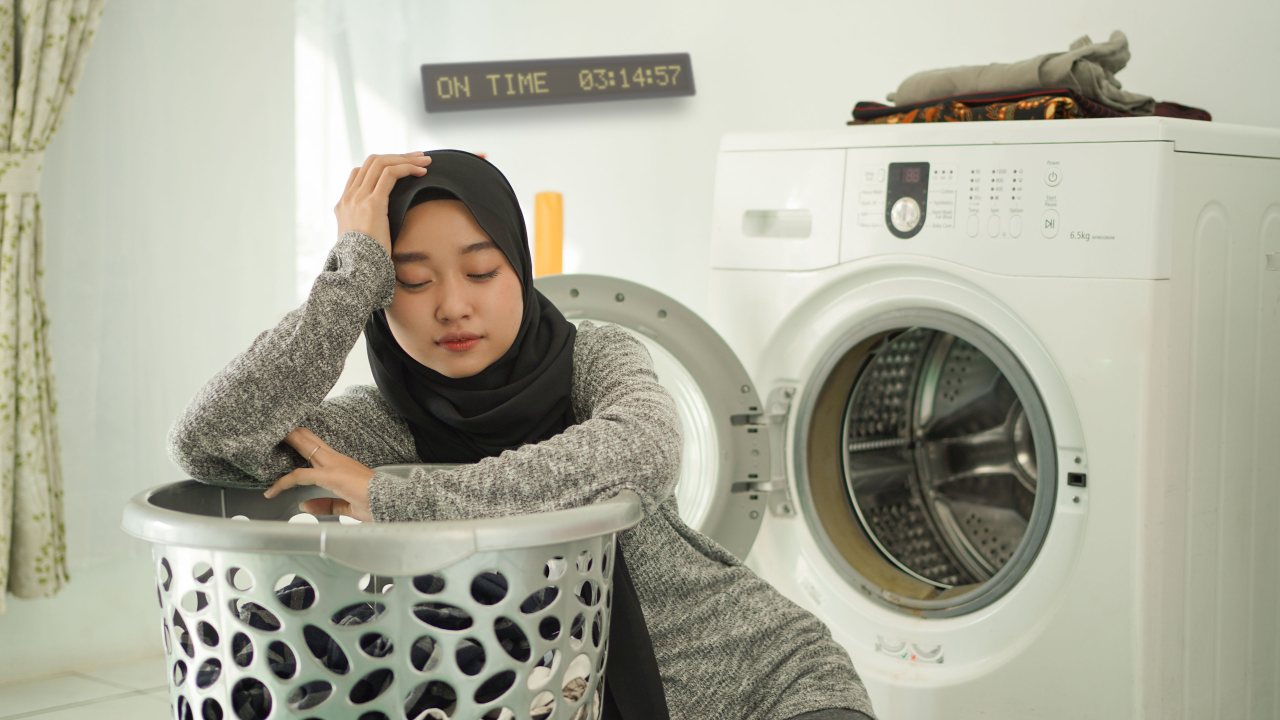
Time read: 3:14:57
